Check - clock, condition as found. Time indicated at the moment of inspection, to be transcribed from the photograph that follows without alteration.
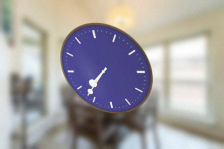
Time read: 7:37
